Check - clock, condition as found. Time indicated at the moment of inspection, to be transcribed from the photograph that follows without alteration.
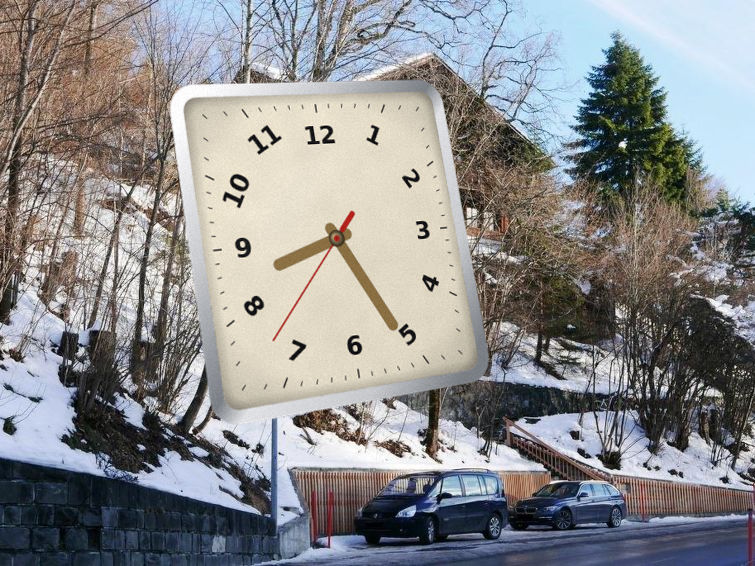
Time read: 8:25:37
